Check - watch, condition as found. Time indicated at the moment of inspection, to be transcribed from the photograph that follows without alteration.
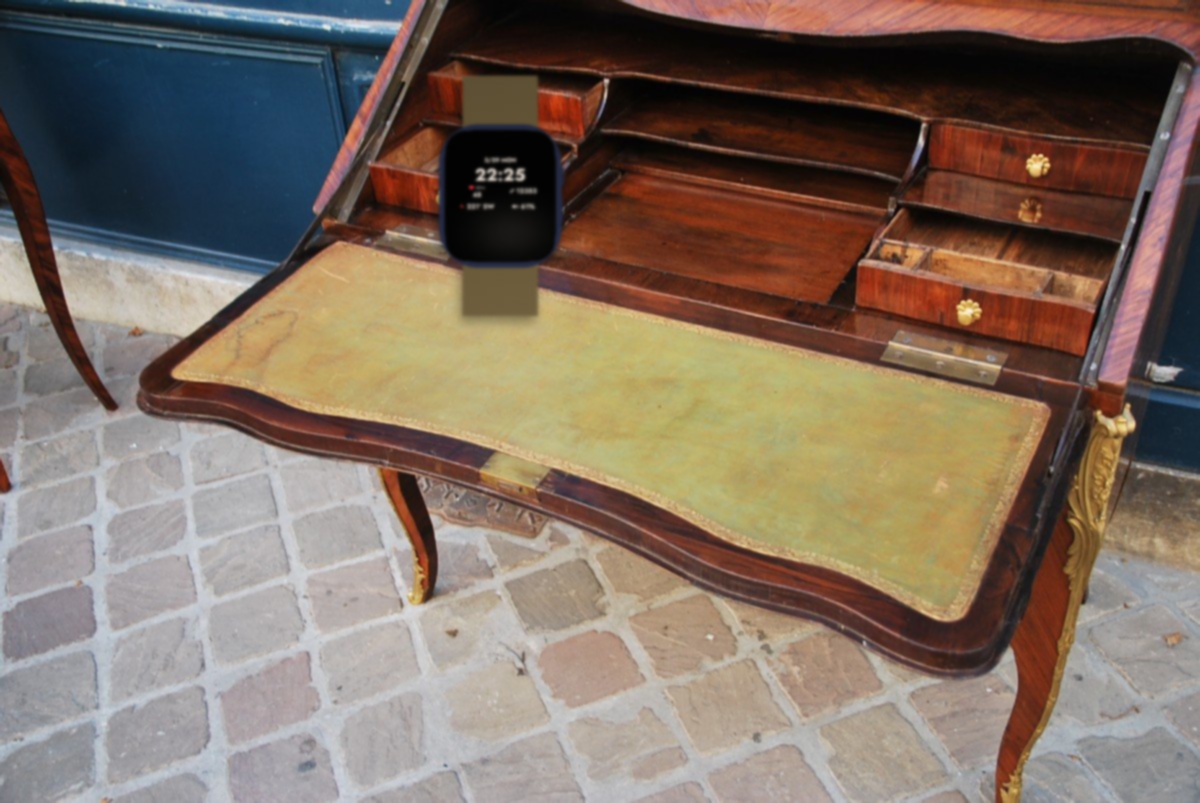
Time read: 22:25
